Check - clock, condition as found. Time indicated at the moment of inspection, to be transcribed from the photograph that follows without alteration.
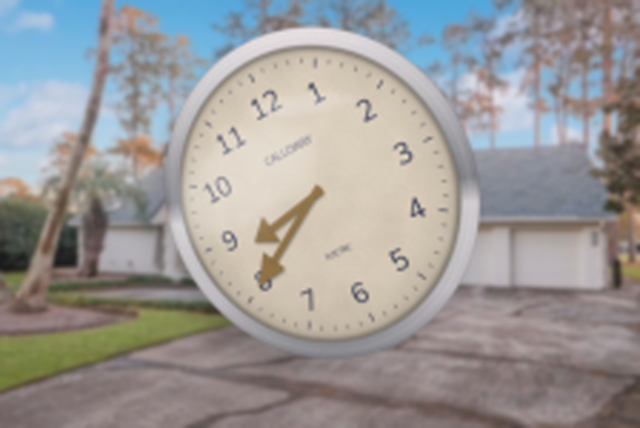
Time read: 8:40
